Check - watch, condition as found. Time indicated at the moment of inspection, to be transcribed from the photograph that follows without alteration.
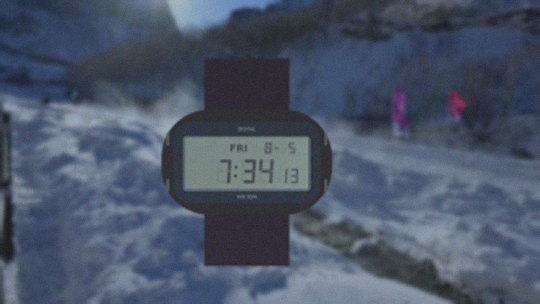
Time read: 7:34:13
